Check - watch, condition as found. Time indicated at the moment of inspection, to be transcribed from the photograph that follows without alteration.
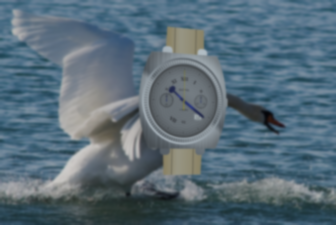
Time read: 10:21
